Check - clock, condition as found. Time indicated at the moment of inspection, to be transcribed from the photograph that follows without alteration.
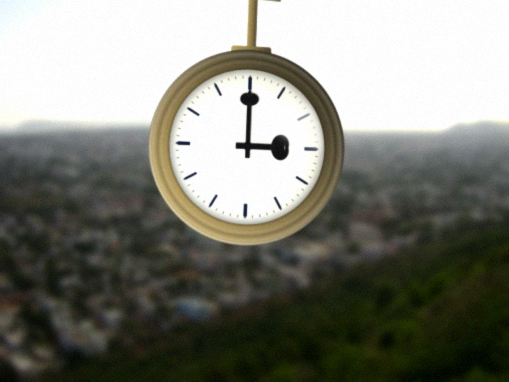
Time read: 3:00
